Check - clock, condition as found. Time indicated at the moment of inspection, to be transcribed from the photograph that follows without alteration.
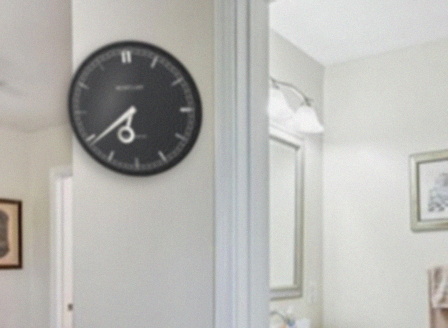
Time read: 6:39
